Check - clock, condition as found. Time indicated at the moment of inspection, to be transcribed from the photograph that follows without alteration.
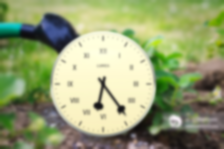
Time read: 6:24
